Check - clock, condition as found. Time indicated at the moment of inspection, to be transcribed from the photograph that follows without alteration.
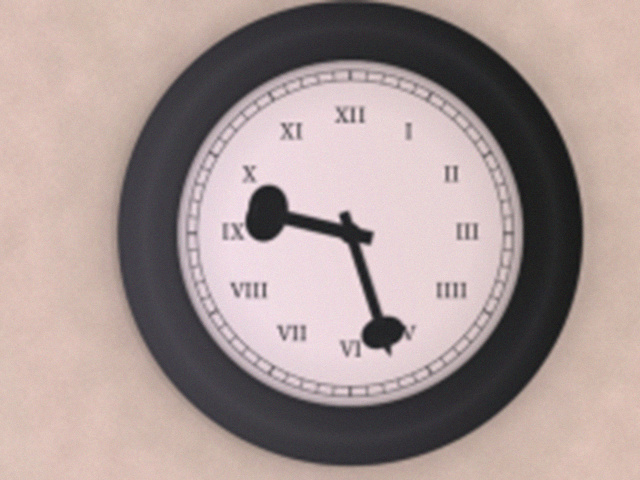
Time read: 9:27
